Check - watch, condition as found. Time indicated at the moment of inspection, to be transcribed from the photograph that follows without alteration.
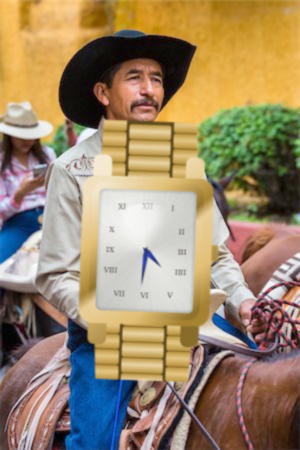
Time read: 4:31
